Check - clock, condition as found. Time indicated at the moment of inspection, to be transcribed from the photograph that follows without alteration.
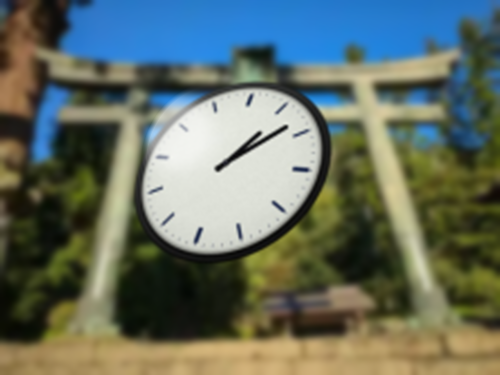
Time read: 1:08
